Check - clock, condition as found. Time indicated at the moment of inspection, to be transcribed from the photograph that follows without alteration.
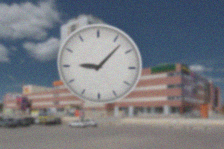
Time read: 9:07
